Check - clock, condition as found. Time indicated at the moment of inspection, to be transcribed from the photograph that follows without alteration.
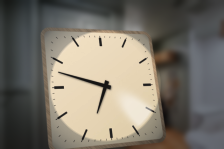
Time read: 6:48
